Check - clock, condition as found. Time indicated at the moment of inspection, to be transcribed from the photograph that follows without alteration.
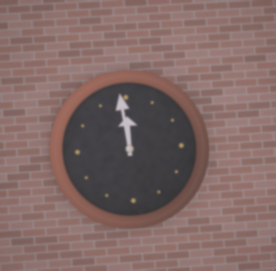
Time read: 11:59
